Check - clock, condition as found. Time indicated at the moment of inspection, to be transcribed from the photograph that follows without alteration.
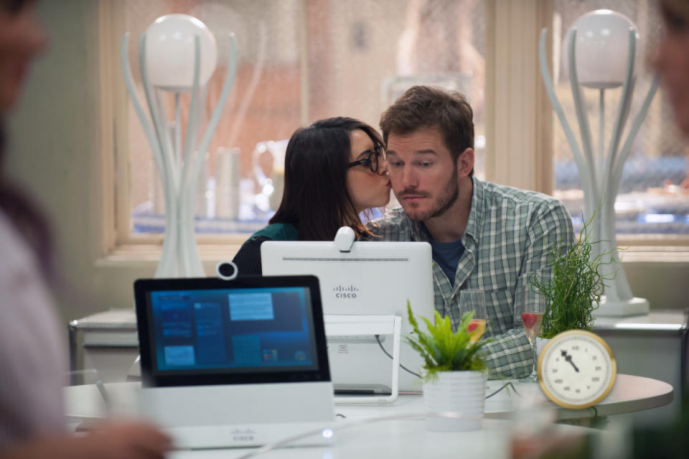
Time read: 10:54
